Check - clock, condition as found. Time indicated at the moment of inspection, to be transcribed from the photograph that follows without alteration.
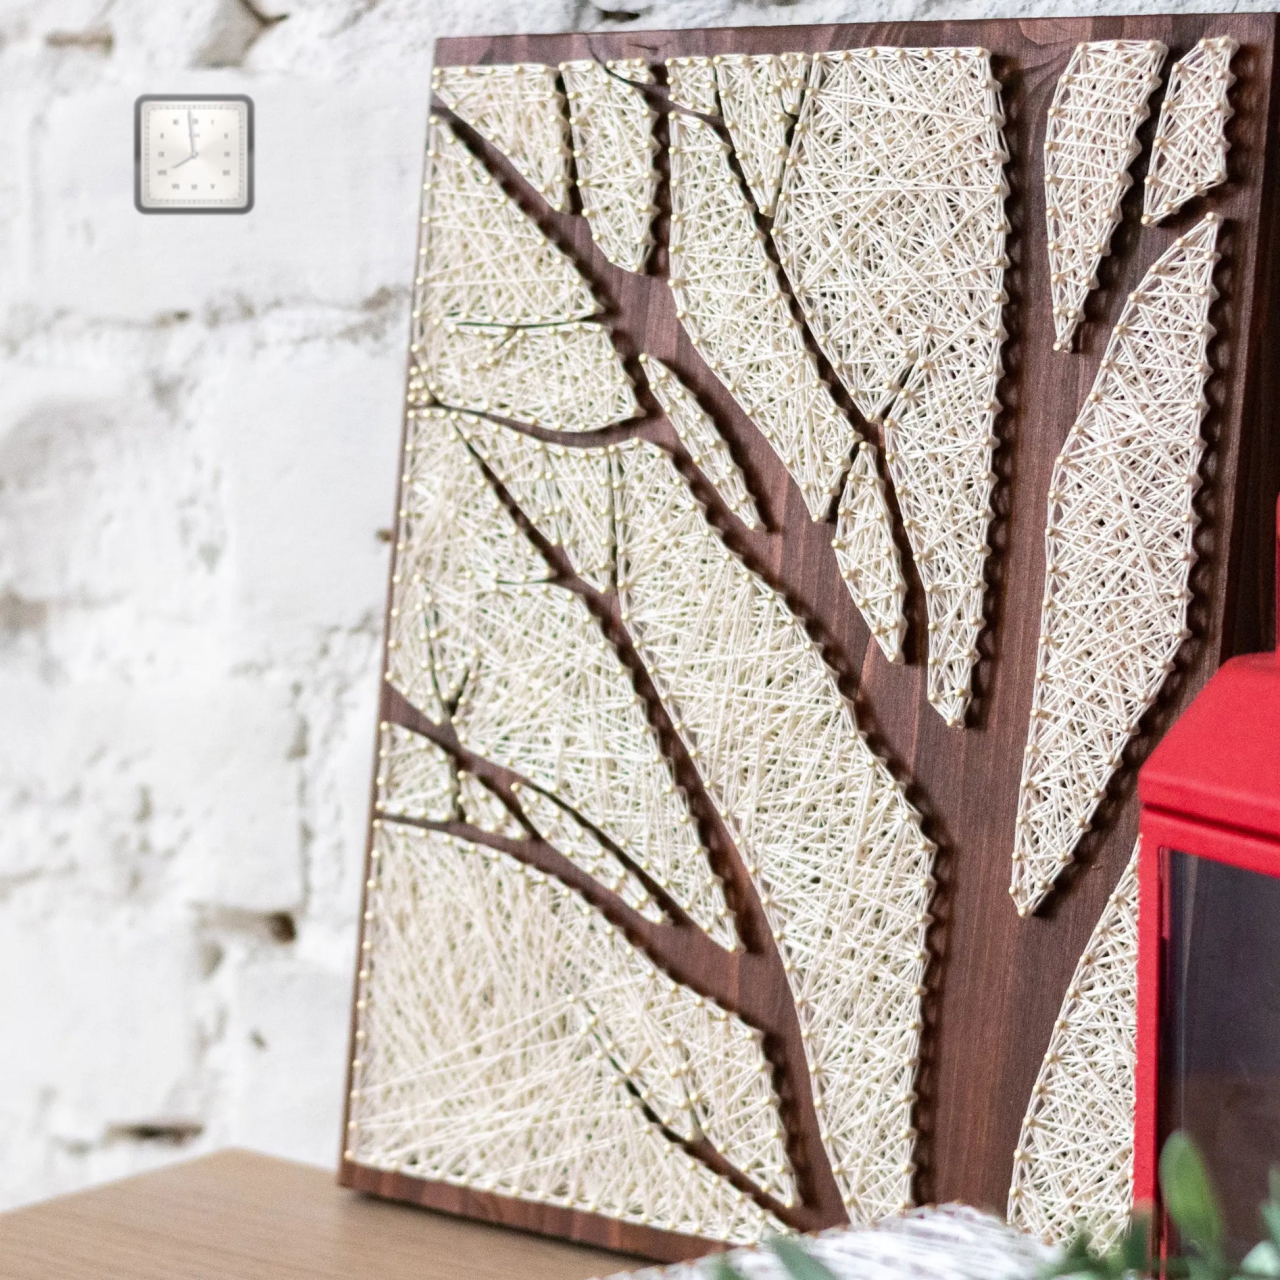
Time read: 7:59
